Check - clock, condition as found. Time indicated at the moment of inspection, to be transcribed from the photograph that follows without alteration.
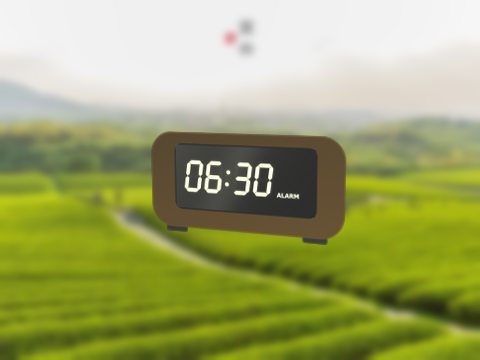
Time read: 6:30
